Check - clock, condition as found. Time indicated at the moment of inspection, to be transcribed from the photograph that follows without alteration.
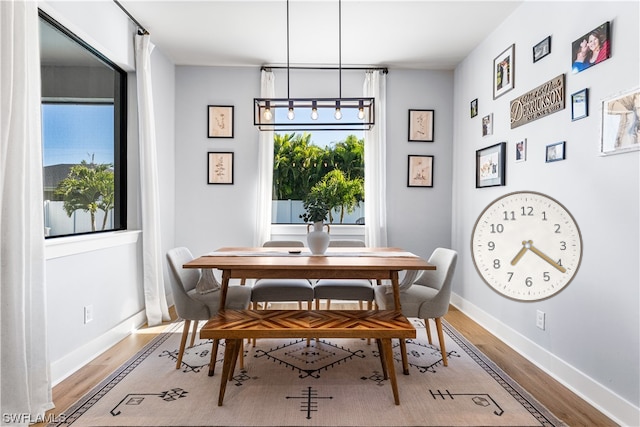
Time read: 7:21
